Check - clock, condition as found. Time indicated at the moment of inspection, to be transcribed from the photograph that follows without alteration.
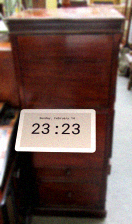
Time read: 23:23
